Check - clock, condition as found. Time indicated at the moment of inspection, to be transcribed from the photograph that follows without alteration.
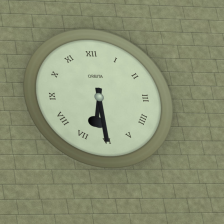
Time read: 6:30
